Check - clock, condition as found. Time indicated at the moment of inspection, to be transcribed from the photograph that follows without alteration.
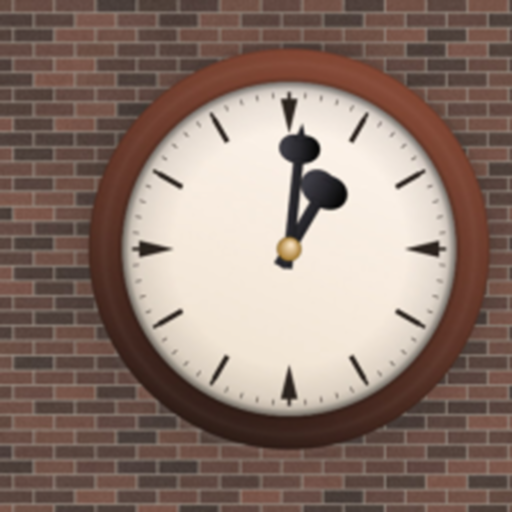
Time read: 1:01
